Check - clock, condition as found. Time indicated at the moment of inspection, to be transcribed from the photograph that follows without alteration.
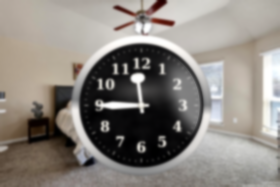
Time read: 11:45
